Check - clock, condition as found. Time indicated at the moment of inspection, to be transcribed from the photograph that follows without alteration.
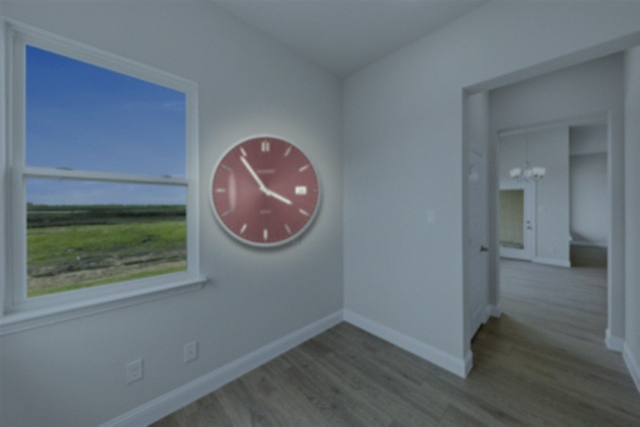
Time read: 3:54
